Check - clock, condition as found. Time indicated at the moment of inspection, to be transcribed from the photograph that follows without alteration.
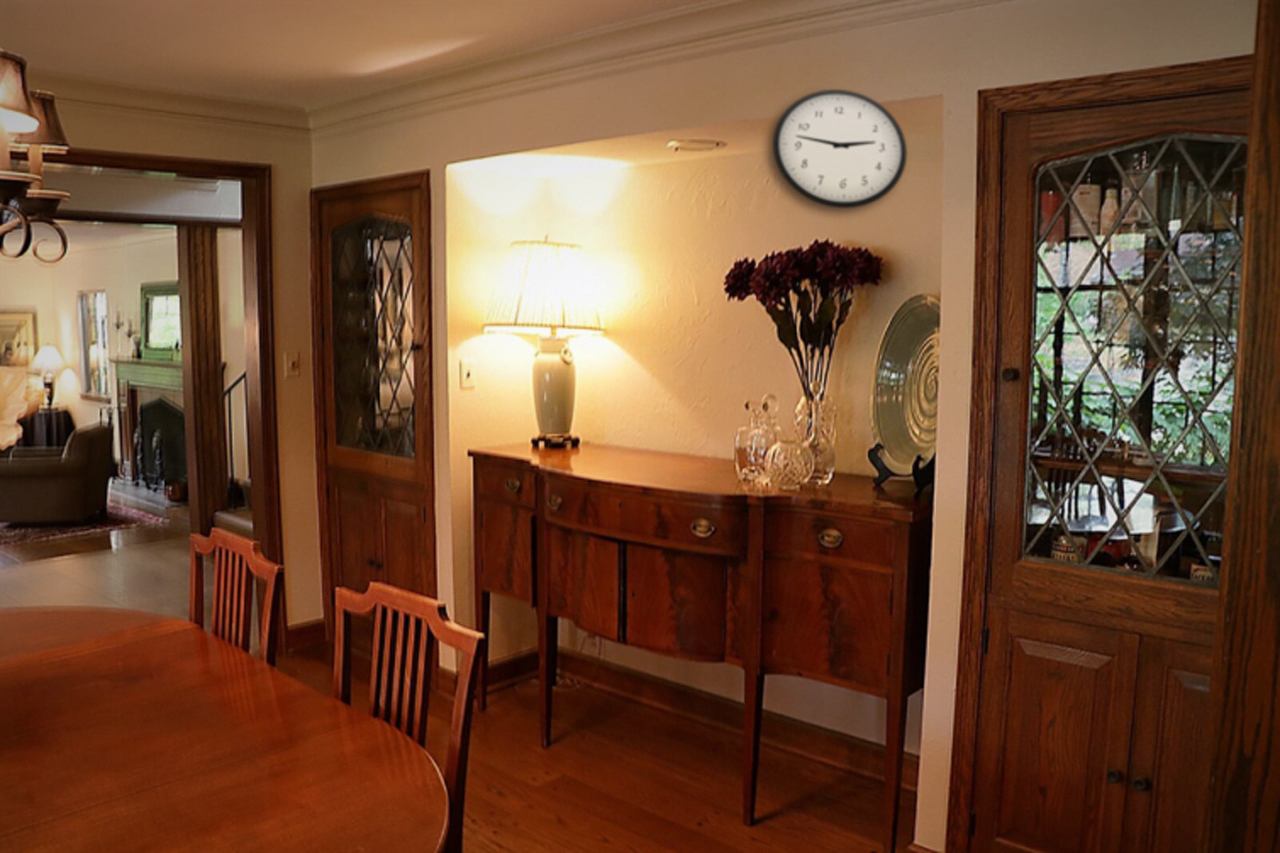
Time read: 2:47
